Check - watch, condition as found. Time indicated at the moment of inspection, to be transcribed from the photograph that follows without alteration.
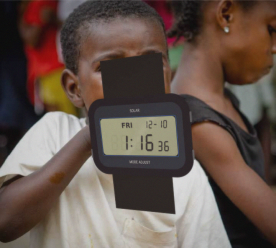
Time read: 1:16:36
